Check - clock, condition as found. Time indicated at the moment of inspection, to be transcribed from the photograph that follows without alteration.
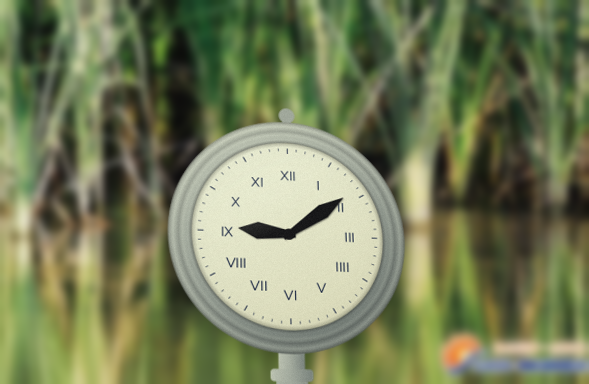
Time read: 9:09
